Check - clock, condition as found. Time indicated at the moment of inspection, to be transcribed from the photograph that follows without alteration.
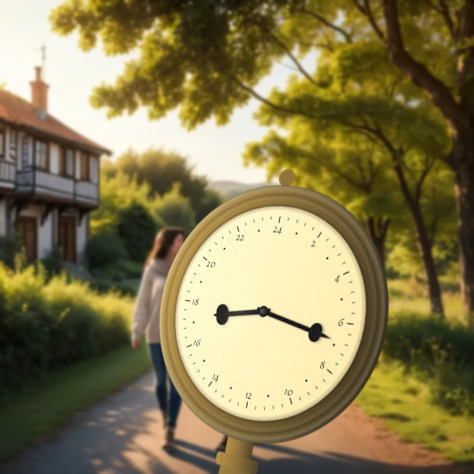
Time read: 17:17
